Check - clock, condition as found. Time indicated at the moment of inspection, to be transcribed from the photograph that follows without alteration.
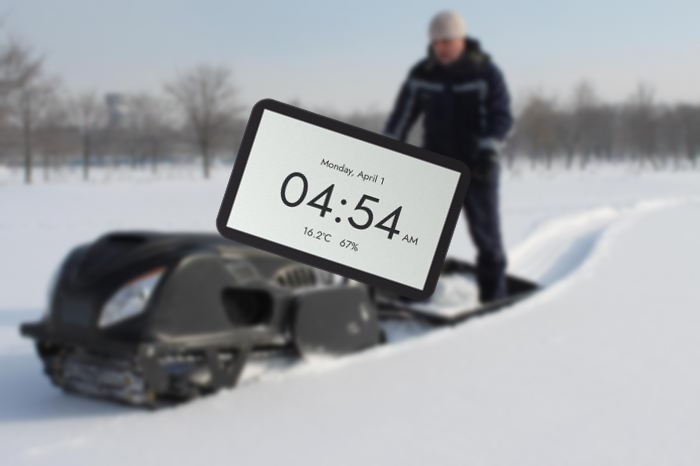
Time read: 4:54
